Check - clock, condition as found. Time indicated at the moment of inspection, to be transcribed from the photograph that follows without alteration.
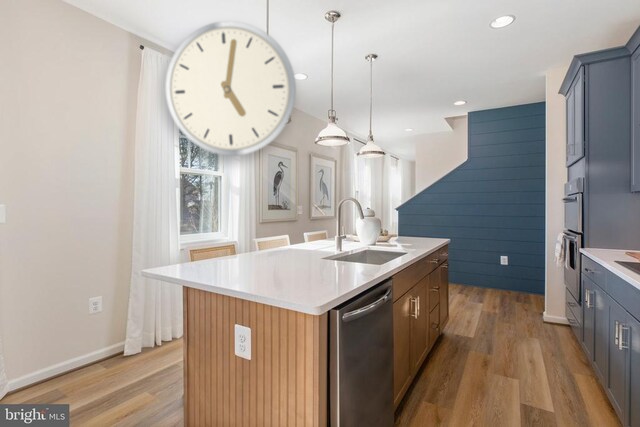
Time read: 5:02
